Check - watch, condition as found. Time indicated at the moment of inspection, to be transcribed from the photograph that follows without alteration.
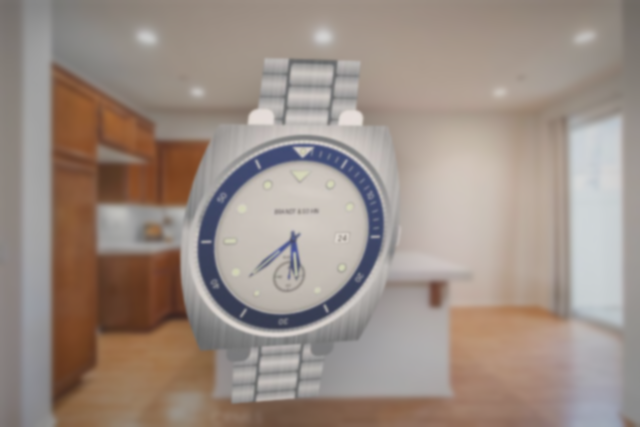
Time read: 5:38
